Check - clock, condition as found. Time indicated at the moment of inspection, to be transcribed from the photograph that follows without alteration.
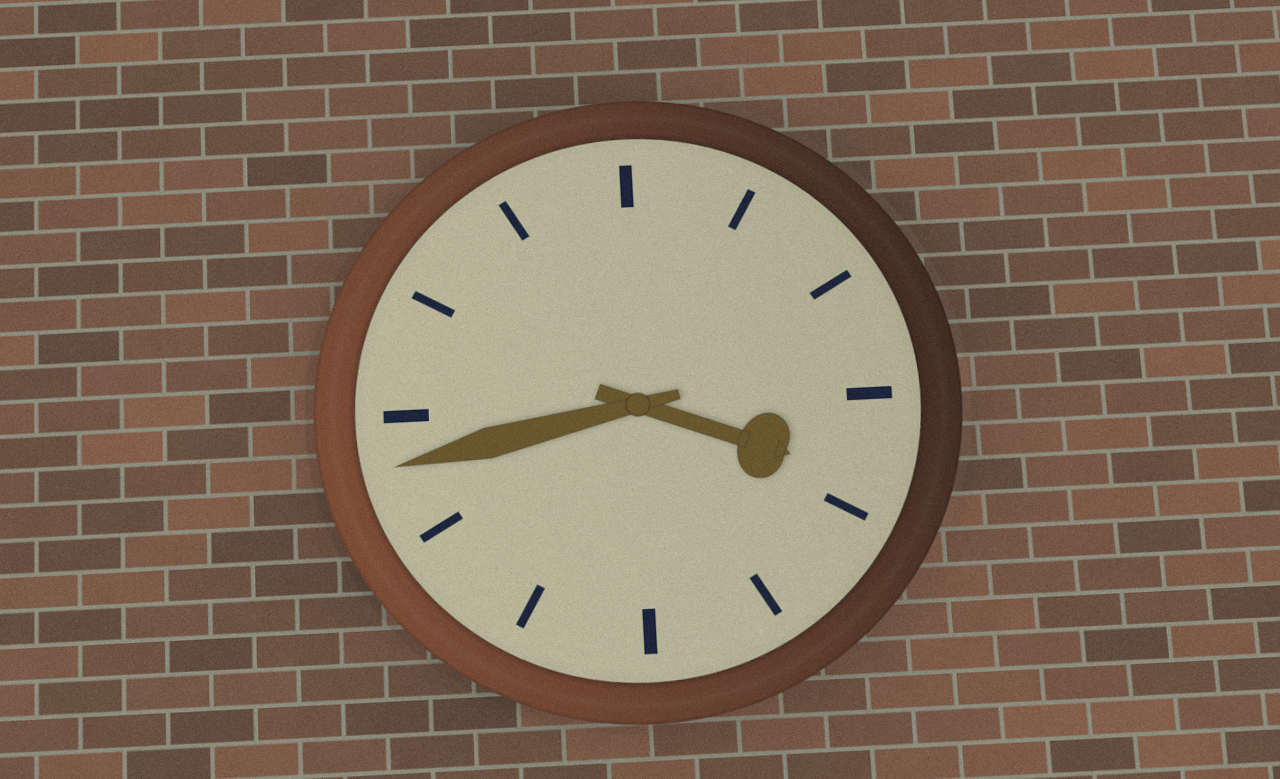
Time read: 3:43
